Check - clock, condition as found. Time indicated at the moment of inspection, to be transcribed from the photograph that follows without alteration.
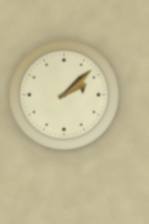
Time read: 2:08
